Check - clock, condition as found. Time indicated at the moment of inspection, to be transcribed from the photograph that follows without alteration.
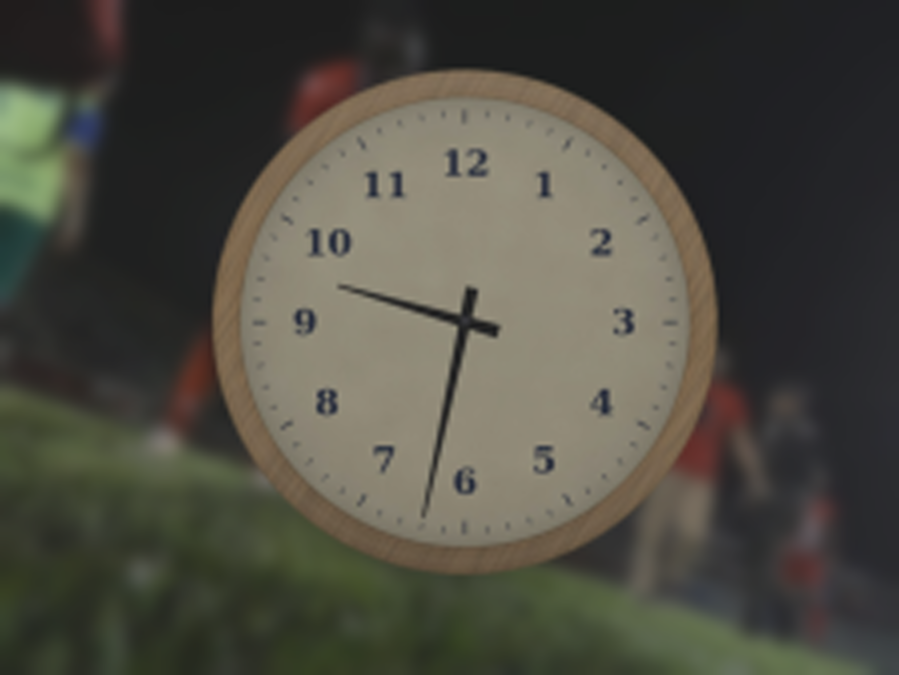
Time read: 9:32
